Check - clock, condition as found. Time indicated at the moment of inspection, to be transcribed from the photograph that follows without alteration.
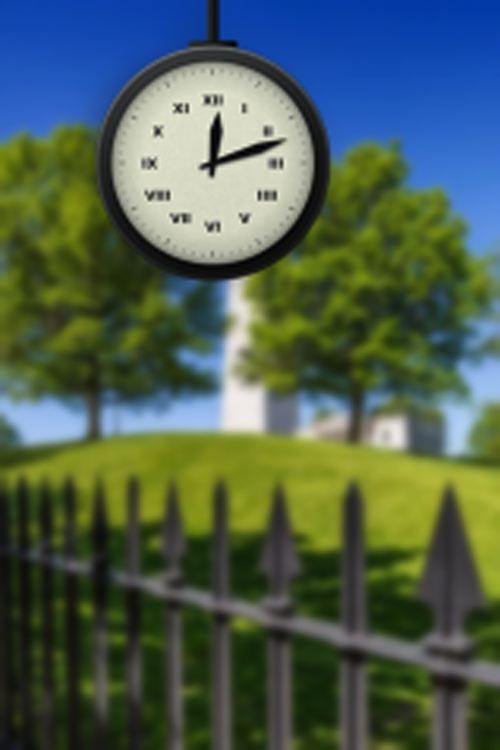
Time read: 12:12
